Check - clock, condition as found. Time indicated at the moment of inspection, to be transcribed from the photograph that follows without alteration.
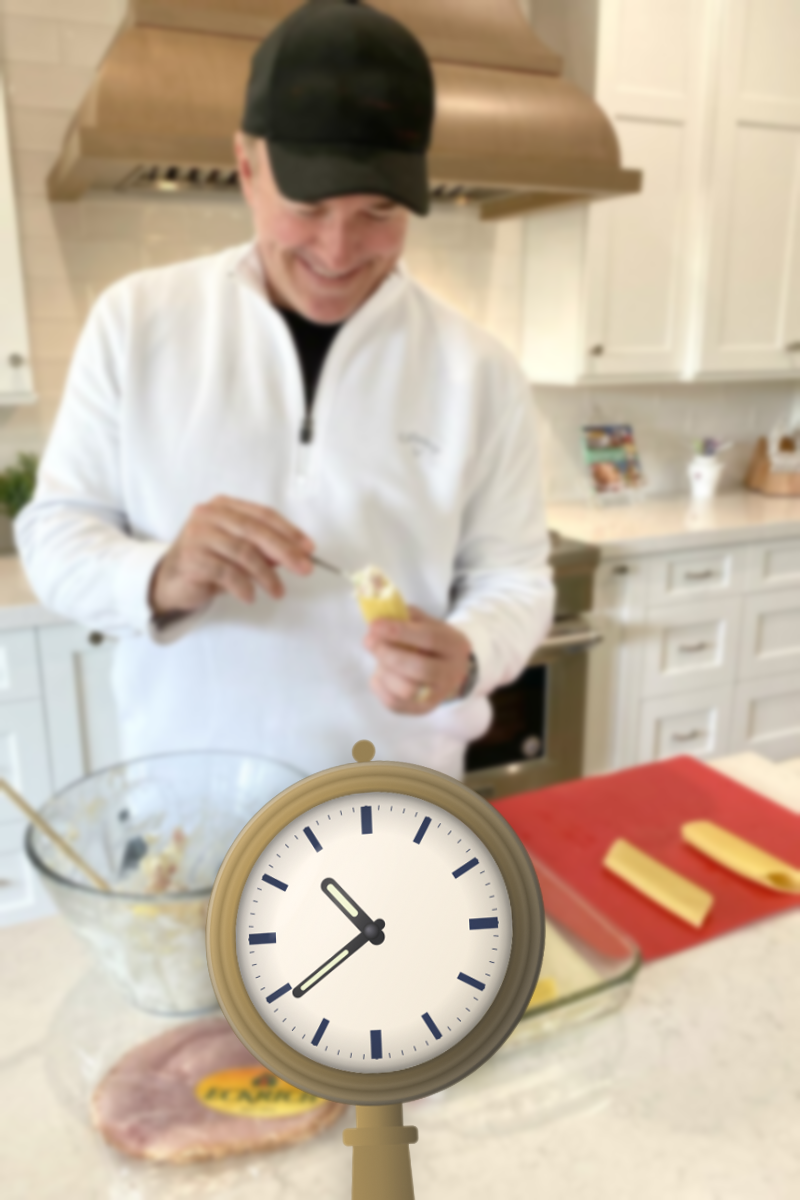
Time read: 10:39
